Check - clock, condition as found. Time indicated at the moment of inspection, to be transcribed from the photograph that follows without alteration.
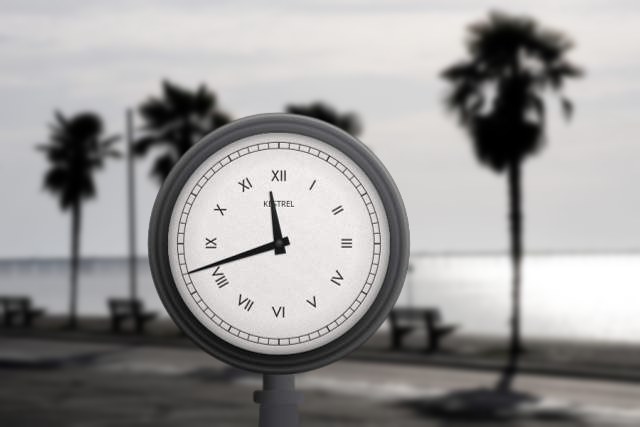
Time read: 11:42
